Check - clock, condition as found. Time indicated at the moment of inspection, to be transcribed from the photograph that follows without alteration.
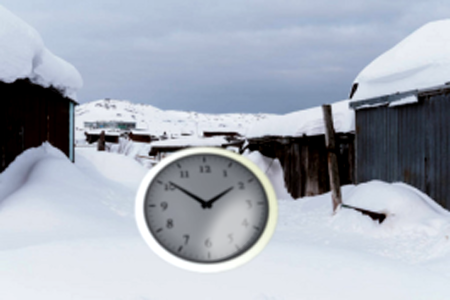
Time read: 1:51
